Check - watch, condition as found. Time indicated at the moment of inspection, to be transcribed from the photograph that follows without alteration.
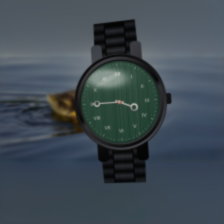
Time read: 3:45
